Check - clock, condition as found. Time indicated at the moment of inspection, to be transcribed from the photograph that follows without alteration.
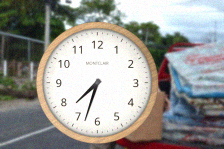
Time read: 7:33
